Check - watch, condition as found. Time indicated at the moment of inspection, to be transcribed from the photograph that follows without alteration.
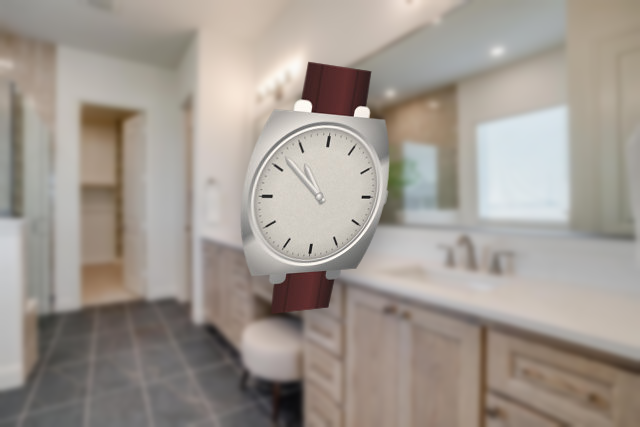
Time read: 10:52
